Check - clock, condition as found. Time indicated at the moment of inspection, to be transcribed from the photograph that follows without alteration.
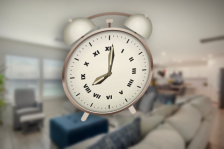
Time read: 8:01
